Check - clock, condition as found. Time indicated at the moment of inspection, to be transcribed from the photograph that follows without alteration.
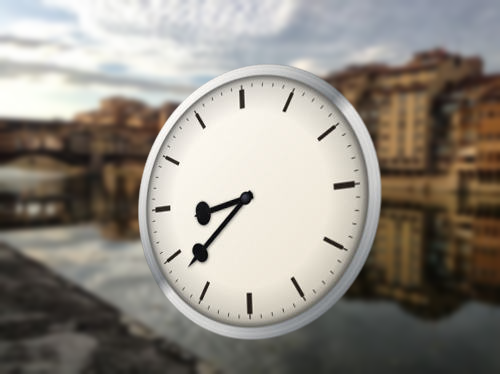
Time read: 8:38
